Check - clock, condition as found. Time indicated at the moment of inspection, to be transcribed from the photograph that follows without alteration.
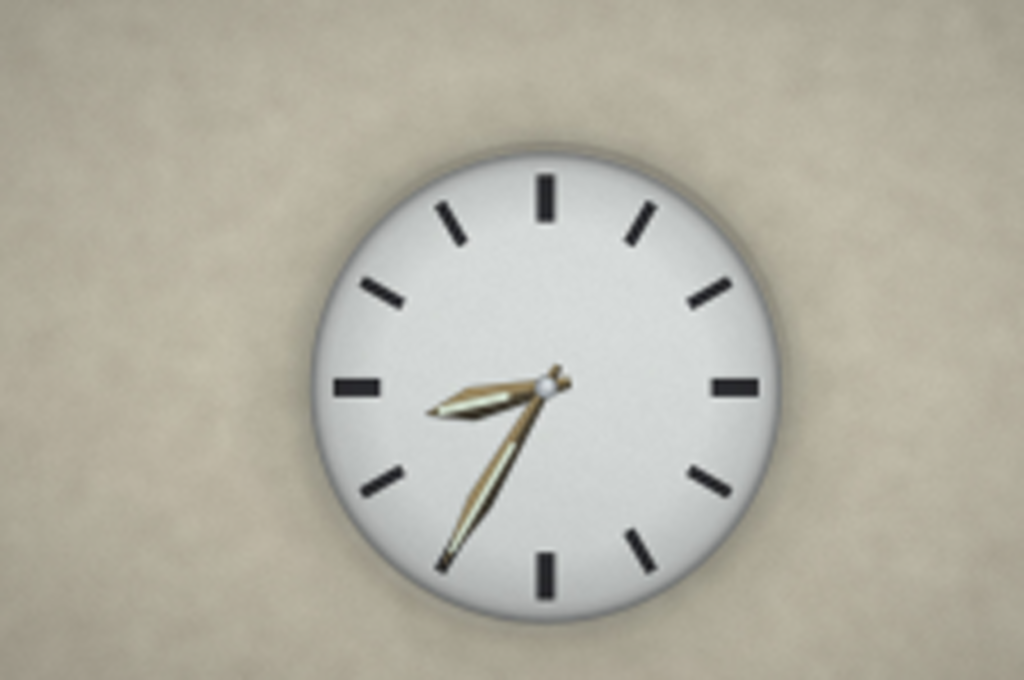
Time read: 8:35
